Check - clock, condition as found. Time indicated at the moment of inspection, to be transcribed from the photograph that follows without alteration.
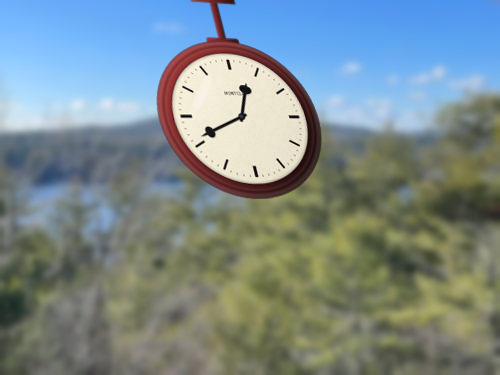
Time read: 12:41
